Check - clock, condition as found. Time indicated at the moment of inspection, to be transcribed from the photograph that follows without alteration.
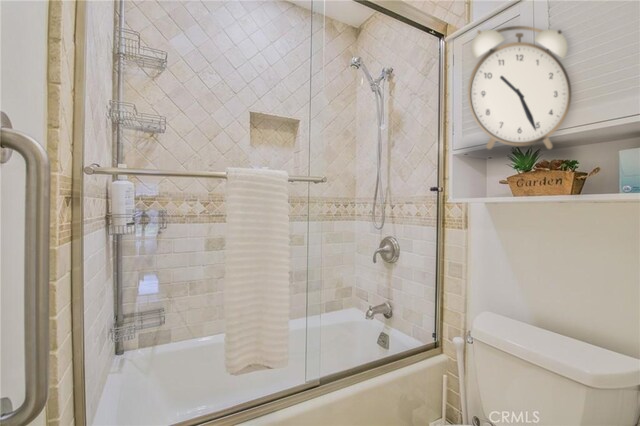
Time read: 10:26
